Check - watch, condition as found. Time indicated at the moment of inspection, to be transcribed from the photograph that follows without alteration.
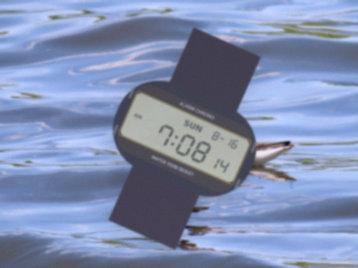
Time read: 7:08:14
